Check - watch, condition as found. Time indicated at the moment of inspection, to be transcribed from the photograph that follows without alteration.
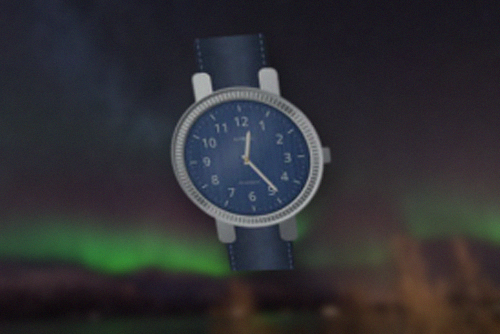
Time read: 12:24
